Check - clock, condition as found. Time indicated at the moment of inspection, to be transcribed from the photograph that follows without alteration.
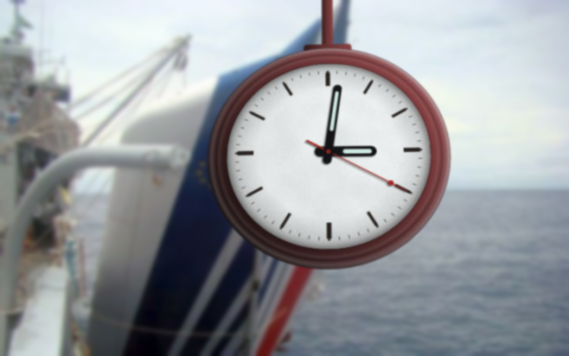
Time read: 3:01:20
